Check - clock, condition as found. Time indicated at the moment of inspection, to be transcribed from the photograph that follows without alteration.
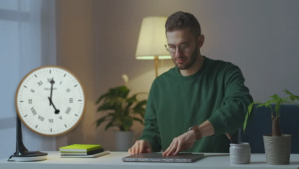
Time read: 5:01
